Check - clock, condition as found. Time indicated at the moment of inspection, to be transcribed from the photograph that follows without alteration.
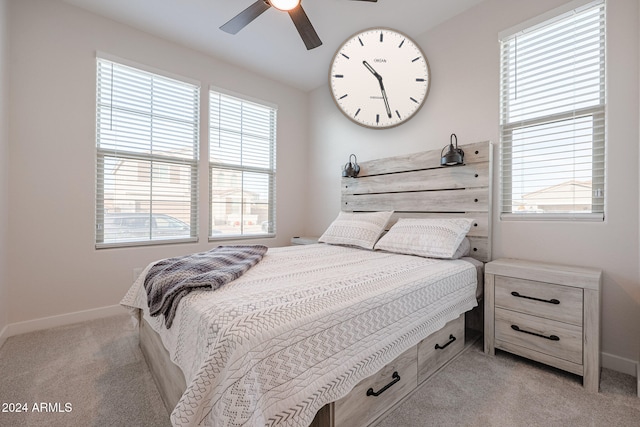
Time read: 10:27
